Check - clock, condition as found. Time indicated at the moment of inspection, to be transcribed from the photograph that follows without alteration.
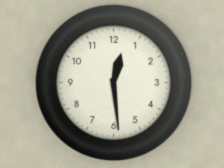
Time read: 12:29
